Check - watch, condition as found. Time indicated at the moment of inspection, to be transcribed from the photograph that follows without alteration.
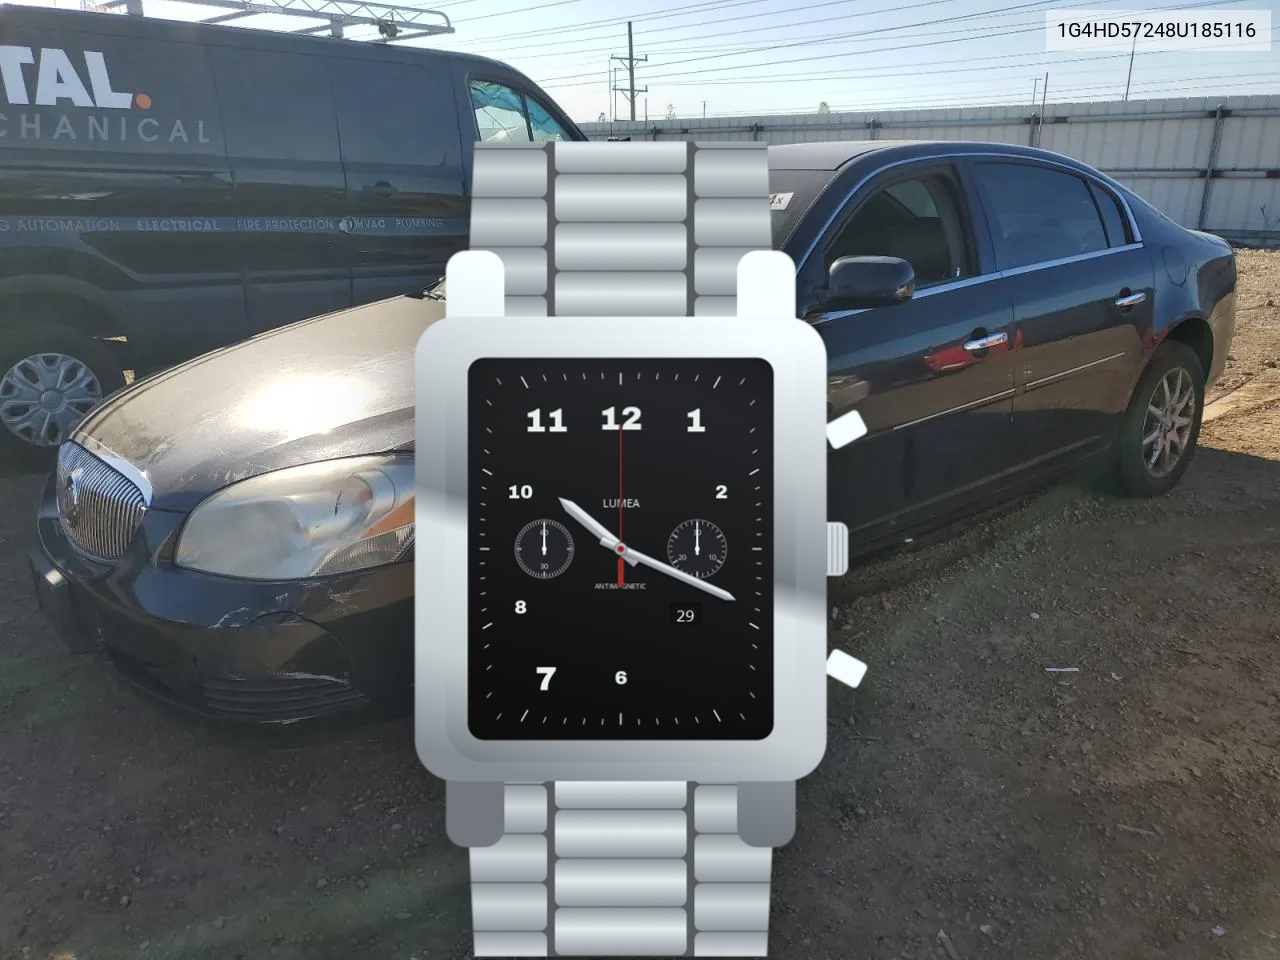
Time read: 10:19
